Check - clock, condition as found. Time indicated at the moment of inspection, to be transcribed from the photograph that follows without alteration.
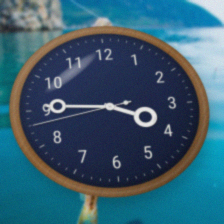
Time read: 3:45:43
